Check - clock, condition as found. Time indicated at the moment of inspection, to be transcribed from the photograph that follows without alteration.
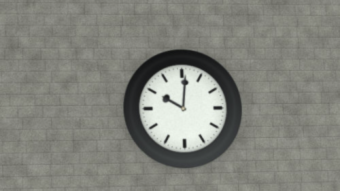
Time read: 10:01
